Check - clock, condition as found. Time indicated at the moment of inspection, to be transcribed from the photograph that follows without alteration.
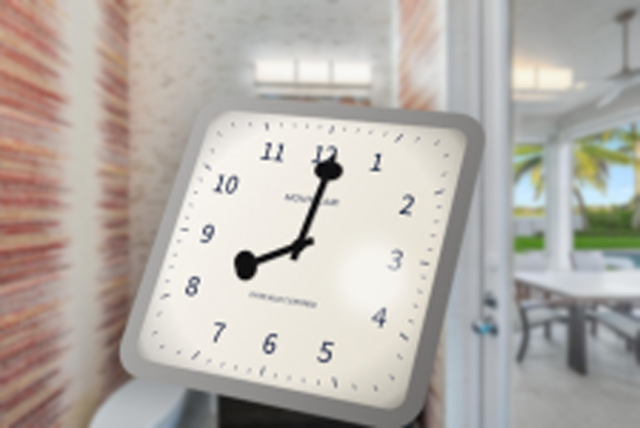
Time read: 8:01
